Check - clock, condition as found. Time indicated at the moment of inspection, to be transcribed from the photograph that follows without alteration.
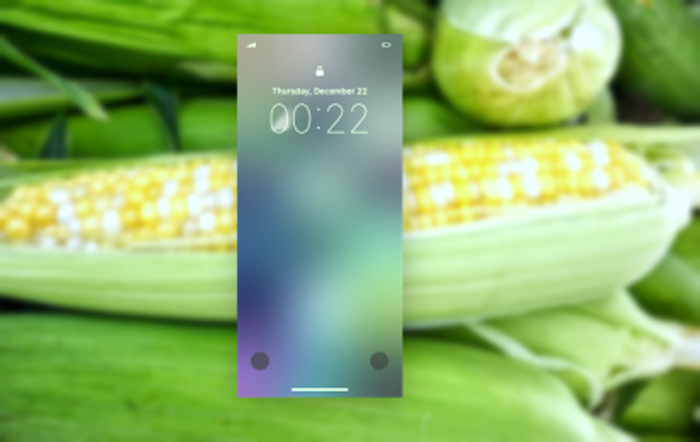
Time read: 0:22
